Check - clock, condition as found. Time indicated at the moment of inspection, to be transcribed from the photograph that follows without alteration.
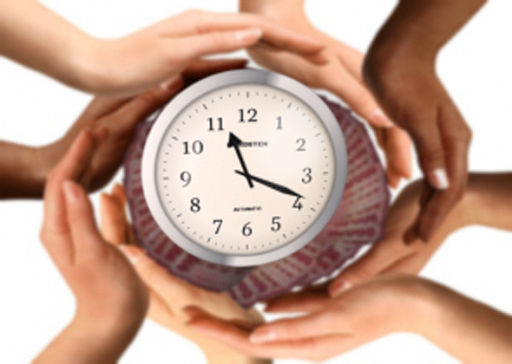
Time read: 11:19
